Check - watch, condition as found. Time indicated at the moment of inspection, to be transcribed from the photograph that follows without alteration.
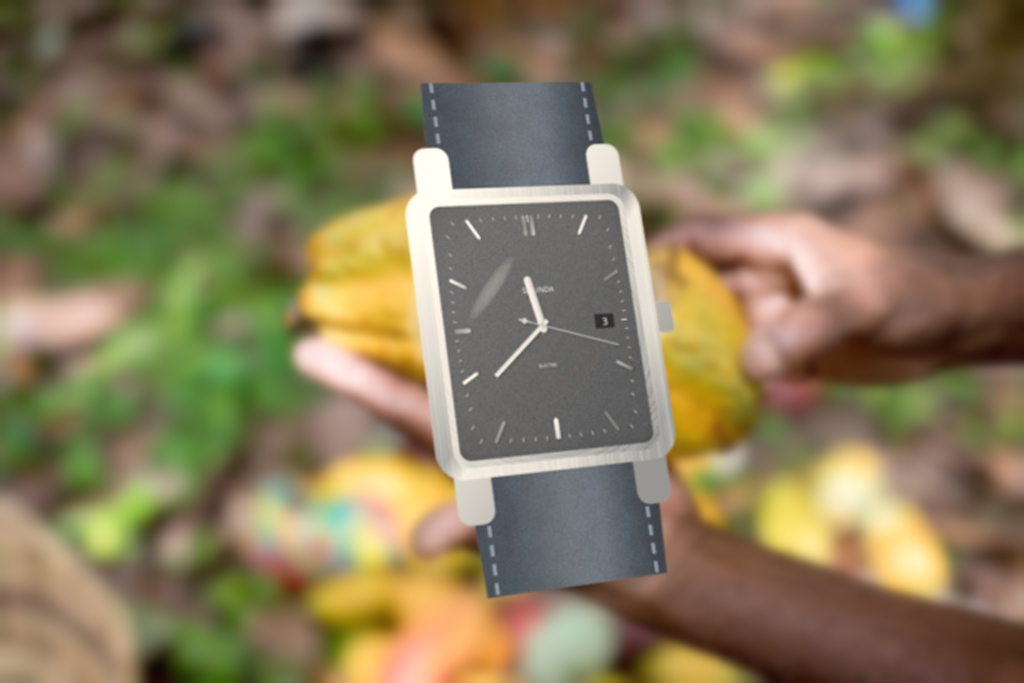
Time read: 11:38:18
